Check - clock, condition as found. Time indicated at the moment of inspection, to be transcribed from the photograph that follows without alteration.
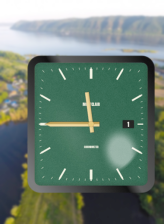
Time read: 11:45
